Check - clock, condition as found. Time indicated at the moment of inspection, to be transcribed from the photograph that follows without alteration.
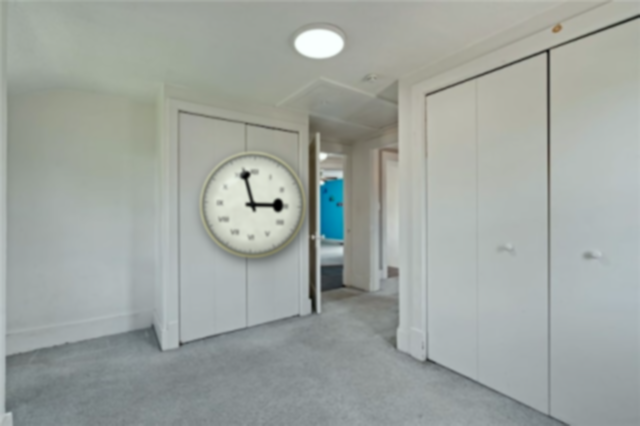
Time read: 2:57
